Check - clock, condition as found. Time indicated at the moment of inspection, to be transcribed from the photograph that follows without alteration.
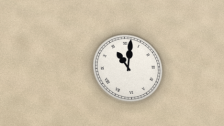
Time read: 11:02
